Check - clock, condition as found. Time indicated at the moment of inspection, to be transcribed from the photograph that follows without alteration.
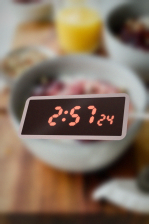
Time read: 2:57:24
